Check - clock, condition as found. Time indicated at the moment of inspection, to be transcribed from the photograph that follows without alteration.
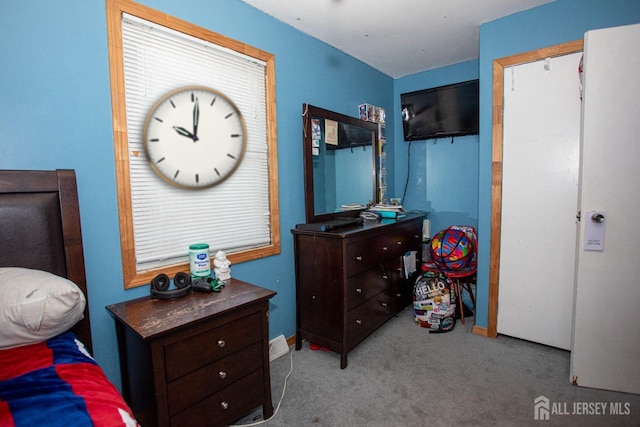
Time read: 10:01
